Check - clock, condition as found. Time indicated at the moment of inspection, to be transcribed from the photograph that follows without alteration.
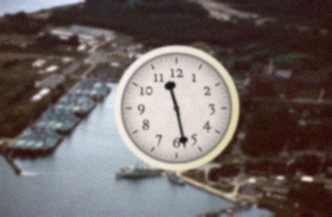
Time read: 11:28
